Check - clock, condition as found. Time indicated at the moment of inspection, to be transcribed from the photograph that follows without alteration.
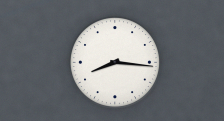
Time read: 8:16
